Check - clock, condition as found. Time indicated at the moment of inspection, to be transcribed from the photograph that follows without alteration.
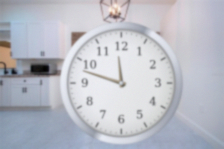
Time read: 11:48
